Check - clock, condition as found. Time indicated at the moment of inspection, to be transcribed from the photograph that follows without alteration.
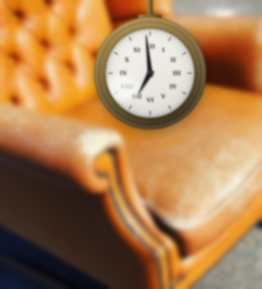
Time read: 6:59
